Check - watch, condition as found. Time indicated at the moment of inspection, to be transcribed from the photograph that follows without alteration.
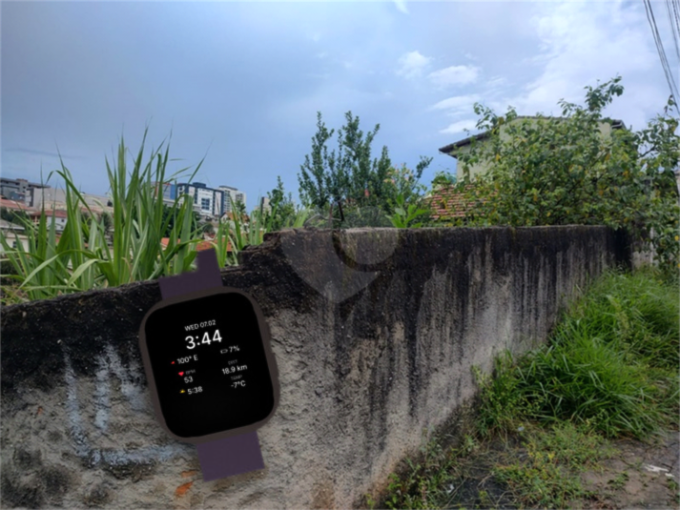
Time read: 3:44
